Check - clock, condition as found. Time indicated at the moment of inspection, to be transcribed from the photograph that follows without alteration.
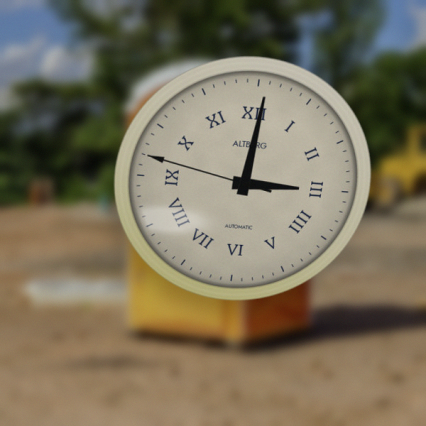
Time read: 3:00:47
